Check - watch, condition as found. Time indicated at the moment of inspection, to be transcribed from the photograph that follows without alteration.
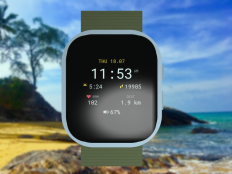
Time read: 11:53
